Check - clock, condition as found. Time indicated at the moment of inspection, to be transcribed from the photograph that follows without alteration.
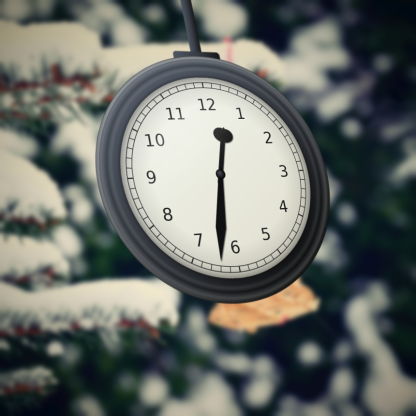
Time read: 12:32
